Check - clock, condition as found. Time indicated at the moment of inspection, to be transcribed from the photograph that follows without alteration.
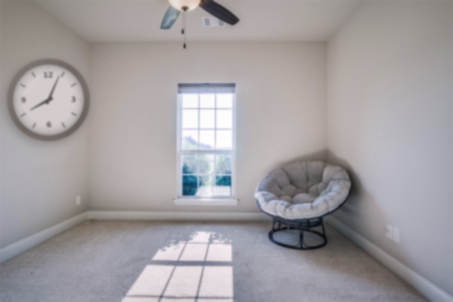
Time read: 8:04
